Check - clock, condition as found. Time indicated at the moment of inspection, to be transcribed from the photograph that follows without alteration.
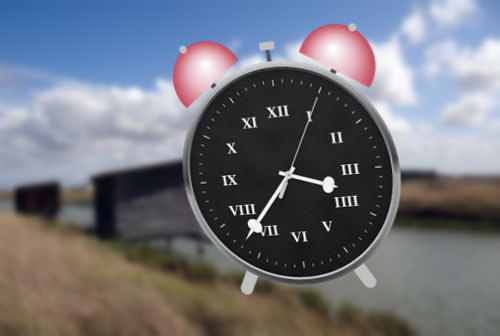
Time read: 3:37:05
